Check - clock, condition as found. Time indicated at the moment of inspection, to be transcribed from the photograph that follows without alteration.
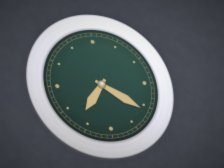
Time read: 7:21
